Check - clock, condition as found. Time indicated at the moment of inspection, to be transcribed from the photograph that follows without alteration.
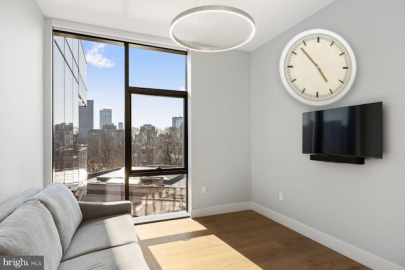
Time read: 4:53
